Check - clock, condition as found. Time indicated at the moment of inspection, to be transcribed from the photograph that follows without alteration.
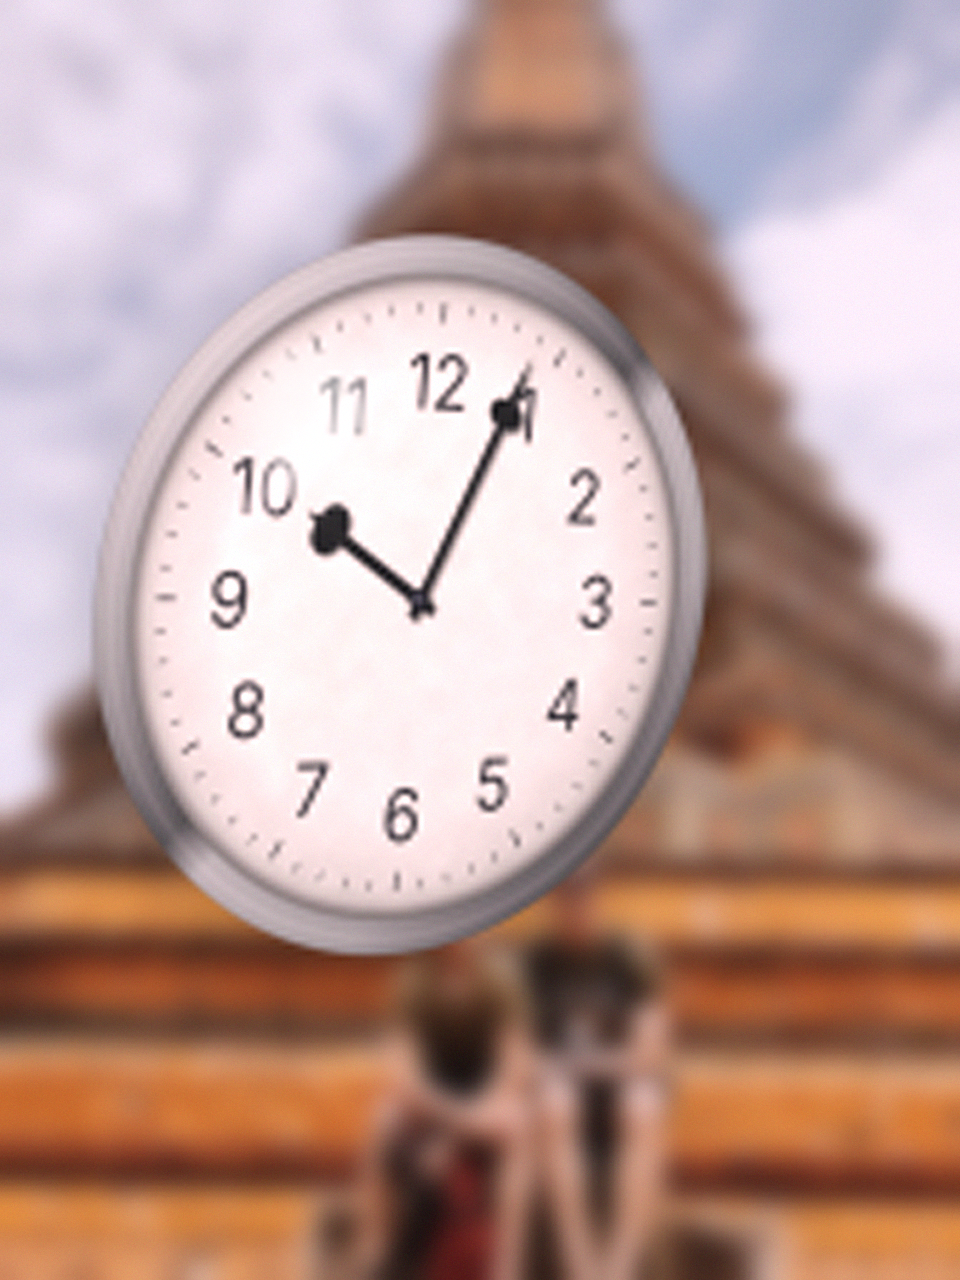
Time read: 10:04
